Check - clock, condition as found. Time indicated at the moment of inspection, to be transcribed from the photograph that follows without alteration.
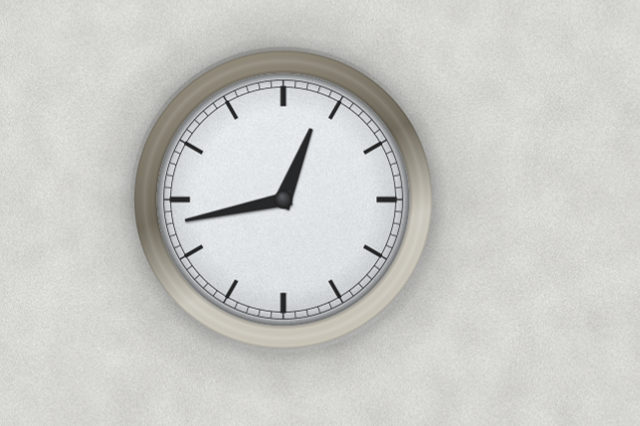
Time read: 12:43
